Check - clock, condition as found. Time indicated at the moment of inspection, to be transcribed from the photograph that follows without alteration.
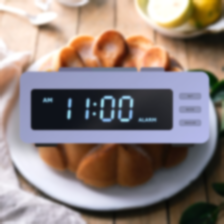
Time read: 11:00
